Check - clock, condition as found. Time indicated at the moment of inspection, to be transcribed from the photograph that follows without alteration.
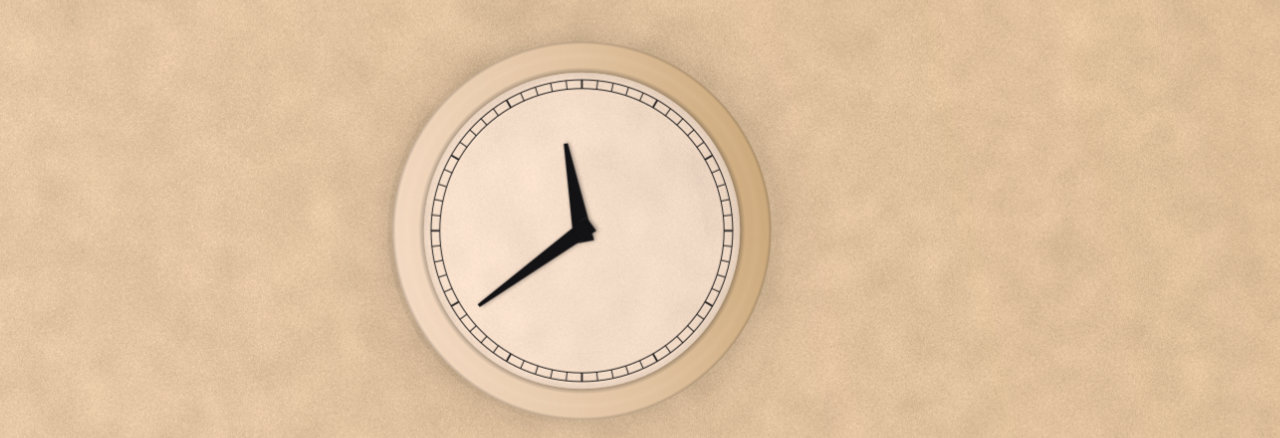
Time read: 11:39
